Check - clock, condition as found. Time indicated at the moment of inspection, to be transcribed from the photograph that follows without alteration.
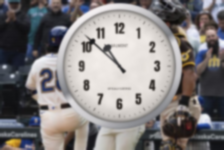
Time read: 10:52
